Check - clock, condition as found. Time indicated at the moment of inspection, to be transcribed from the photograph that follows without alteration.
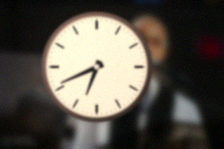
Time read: 6:41
